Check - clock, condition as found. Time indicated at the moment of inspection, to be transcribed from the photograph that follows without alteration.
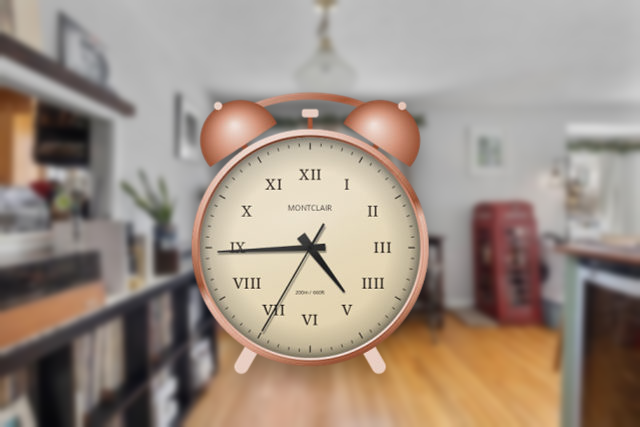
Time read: 4:44:35
